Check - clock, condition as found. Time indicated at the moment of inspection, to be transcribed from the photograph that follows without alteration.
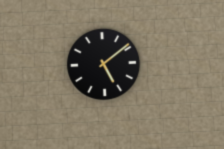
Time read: 5:09
